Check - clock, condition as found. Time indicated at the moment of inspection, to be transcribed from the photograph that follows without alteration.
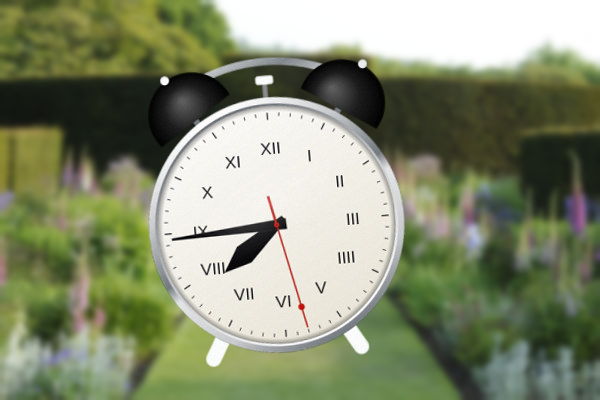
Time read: 7:44:28
